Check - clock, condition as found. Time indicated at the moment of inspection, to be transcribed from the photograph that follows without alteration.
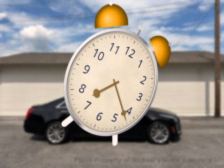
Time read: 7:22
